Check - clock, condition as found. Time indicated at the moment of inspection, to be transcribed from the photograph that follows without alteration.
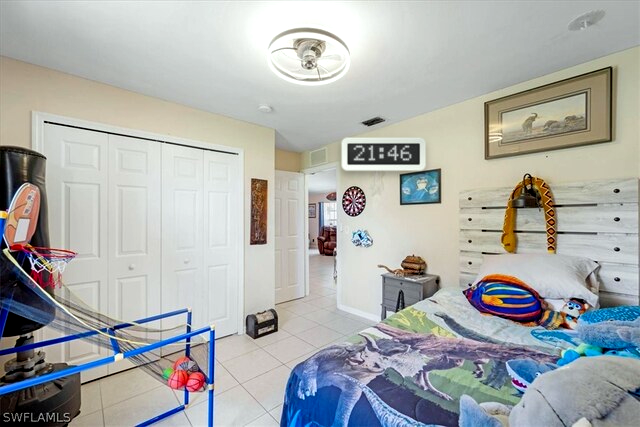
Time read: 21:46
